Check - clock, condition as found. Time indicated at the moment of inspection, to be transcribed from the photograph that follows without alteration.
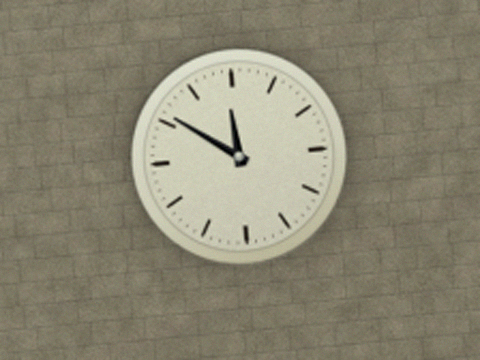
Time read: 11:51
